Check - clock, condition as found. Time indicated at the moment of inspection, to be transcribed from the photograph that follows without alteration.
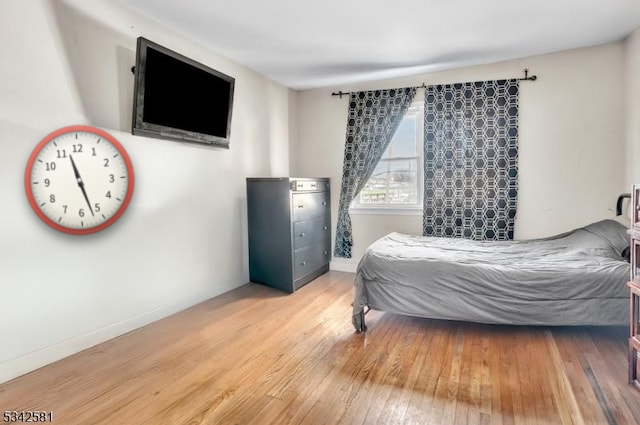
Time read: 11:27
